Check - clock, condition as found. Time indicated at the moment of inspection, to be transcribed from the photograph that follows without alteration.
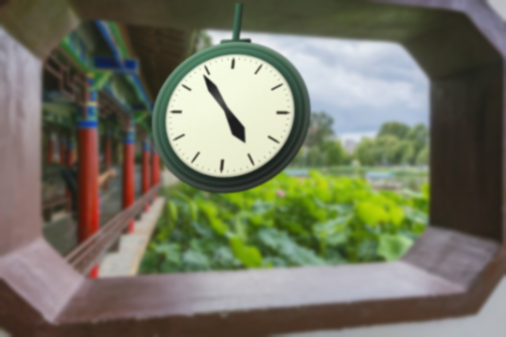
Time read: 4:54
